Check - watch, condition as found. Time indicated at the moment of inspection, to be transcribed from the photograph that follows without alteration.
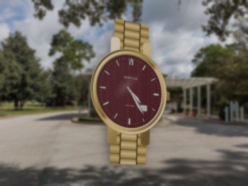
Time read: 4:24
